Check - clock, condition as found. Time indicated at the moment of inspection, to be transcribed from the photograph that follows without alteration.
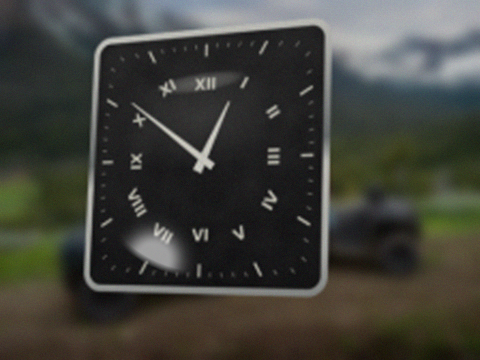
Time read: 12:51
